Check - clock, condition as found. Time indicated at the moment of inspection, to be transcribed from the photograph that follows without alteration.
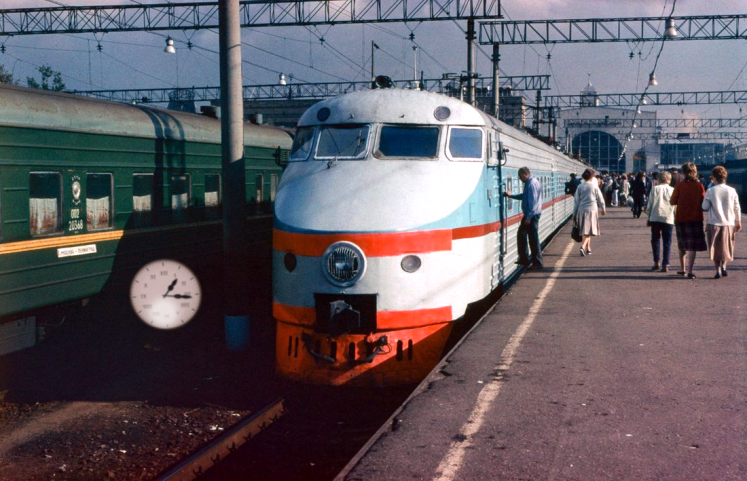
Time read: 1:16
